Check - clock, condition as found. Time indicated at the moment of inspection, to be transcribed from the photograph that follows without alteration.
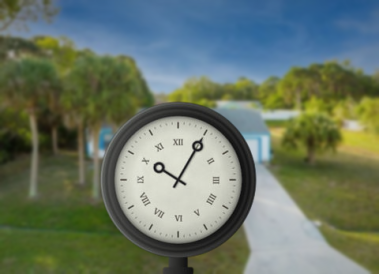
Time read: 10:05
